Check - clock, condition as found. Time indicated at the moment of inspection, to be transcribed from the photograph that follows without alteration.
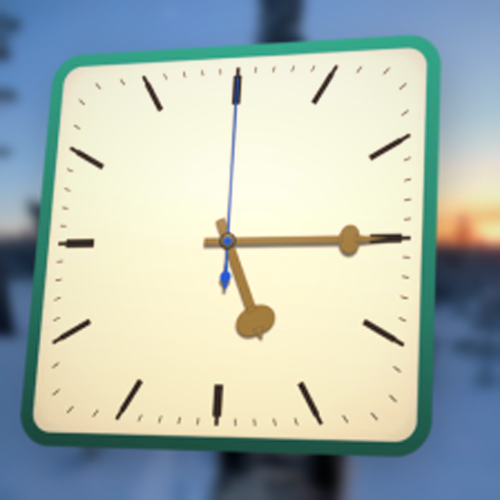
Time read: 5:15:00
